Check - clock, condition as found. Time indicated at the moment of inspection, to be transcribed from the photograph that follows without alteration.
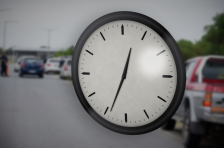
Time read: 12:34
